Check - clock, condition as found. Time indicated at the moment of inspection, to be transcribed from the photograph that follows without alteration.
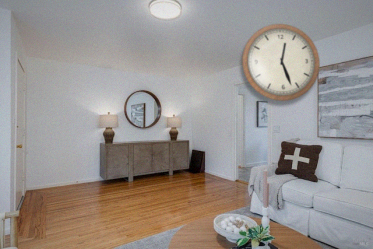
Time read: 12:27
